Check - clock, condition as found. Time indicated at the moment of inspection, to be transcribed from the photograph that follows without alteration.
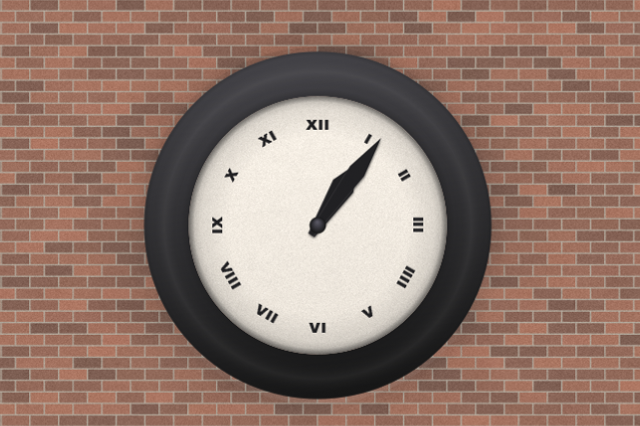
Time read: 1:06
